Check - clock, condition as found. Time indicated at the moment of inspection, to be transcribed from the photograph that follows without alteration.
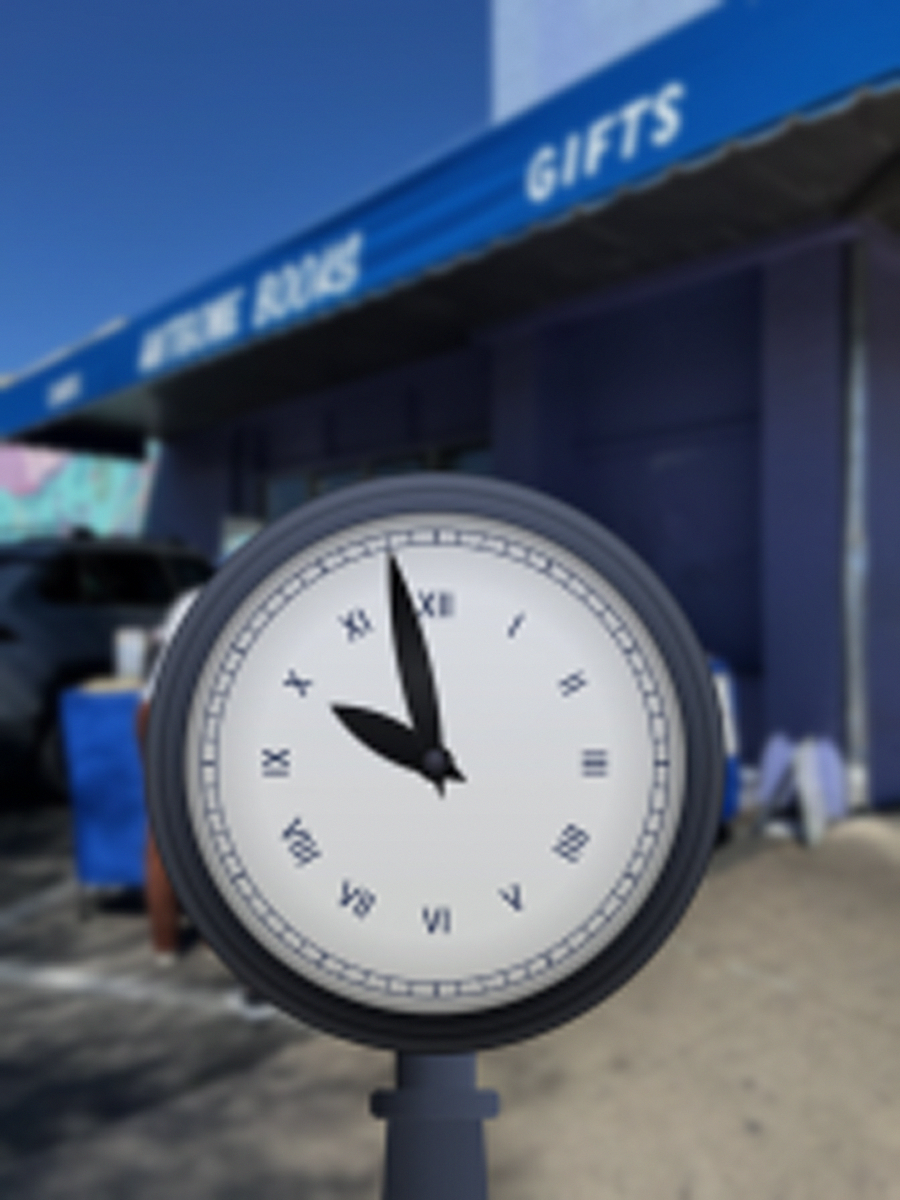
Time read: 9:58
